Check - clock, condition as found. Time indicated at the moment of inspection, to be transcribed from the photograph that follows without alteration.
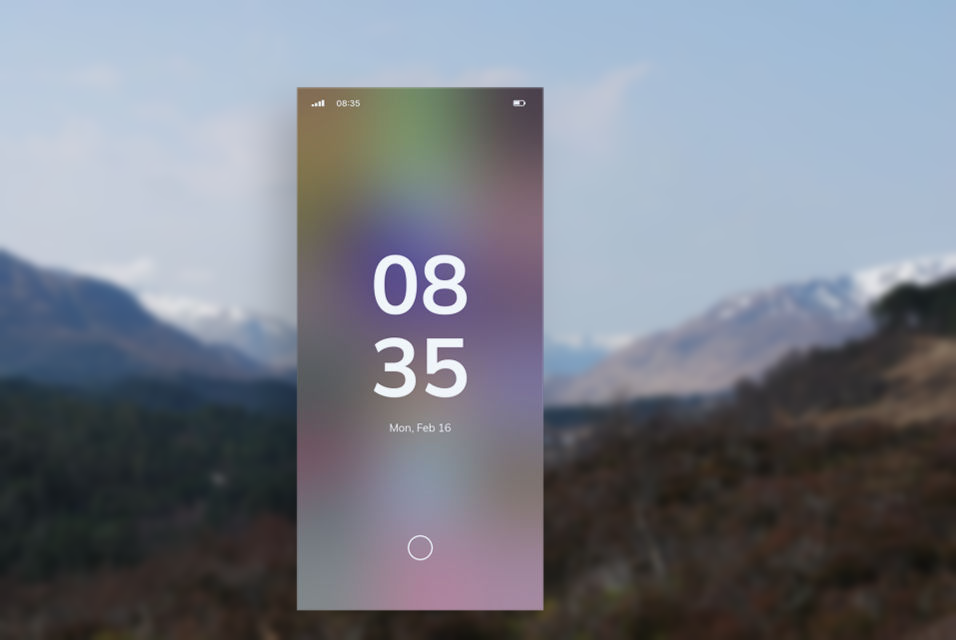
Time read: 8:35
